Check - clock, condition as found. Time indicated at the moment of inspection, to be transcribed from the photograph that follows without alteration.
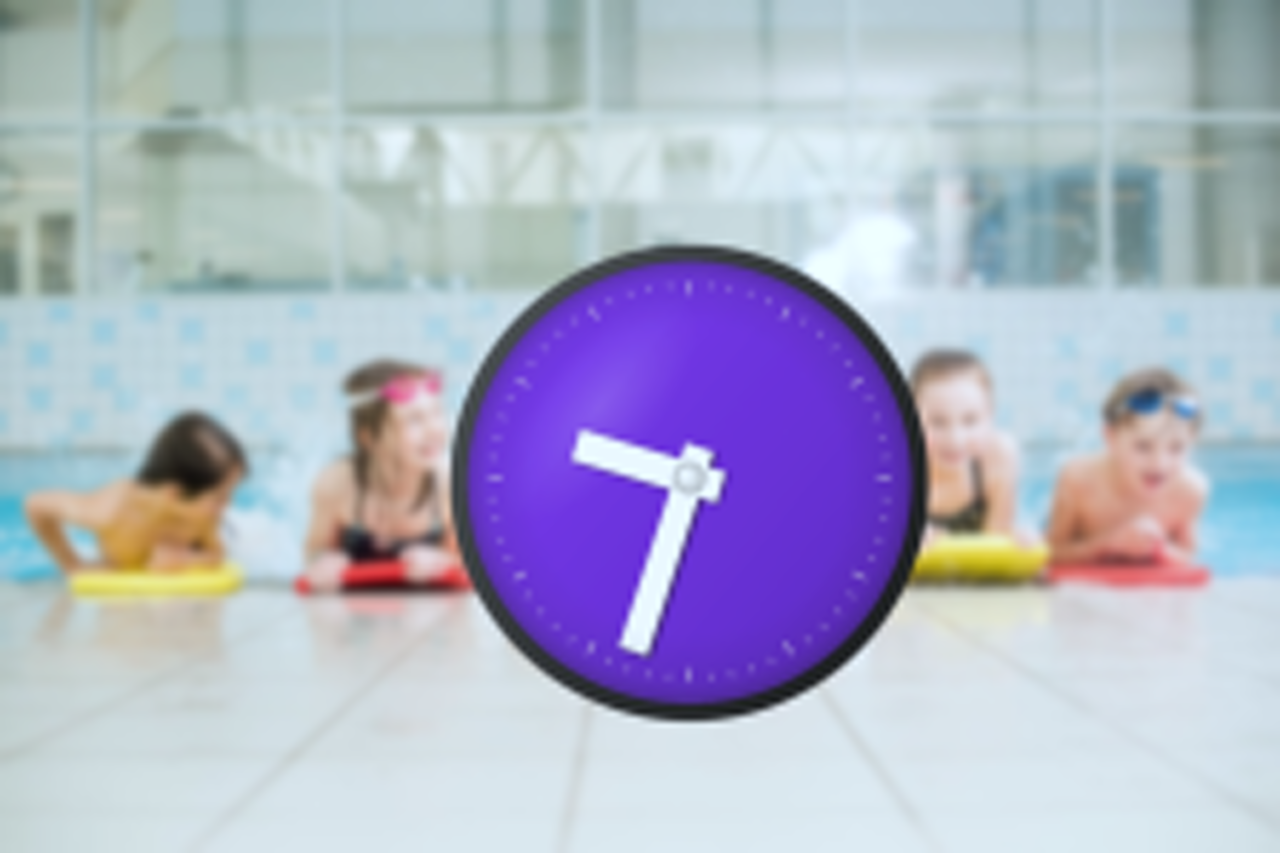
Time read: 9:33
